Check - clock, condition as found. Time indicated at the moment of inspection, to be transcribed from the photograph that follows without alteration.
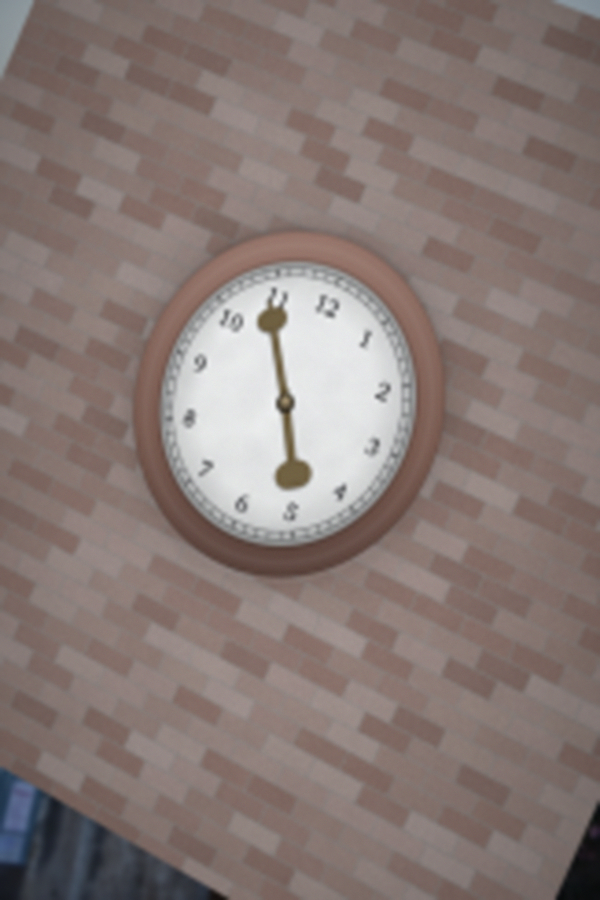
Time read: 4:54
